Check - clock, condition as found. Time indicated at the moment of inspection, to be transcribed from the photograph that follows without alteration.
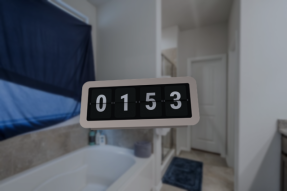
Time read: 1:53
